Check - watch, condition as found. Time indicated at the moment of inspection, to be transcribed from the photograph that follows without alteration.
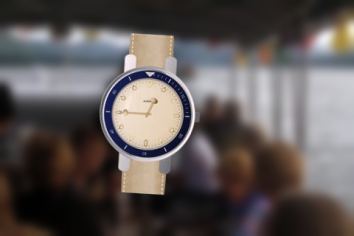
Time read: 12:45
